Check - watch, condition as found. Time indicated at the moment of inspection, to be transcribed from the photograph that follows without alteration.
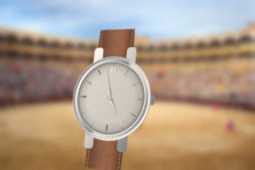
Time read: 4:58
